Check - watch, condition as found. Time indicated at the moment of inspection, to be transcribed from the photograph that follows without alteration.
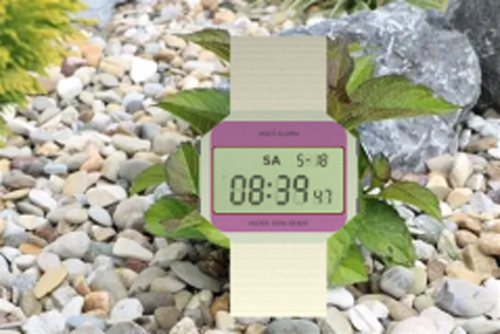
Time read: 8:39:47
